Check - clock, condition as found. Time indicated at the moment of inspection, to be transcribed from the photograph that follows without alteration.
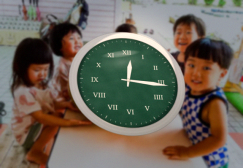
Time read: 12:16
